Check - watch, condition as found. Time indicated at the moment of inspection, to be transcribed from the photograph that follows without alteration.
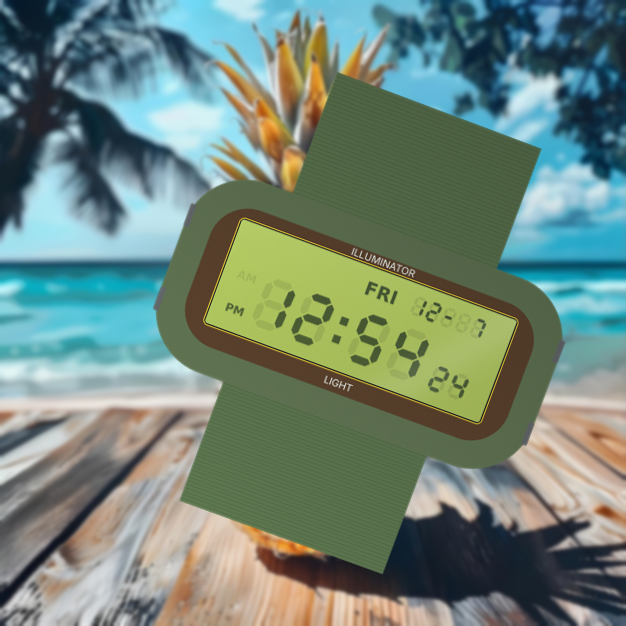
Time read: 12:54:24
